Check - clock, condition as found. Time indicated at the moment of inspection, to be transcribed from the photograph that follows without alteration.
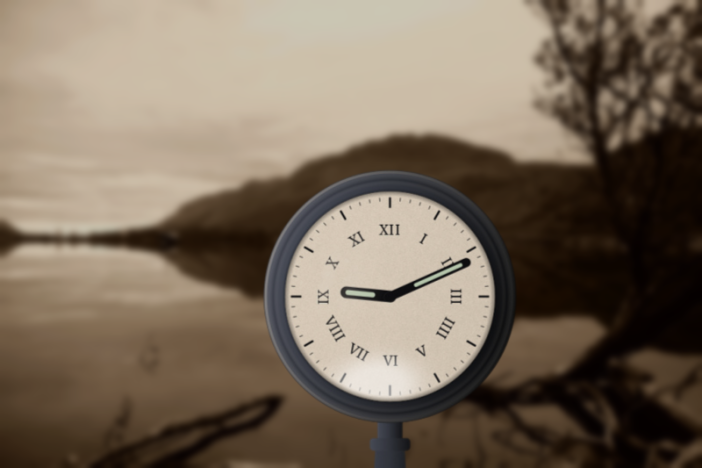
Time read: 9:11
